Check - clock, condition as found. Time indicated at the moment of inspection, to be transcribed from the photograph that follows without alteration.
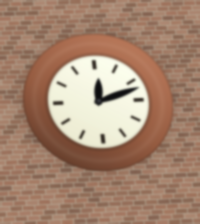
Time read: 12:12
